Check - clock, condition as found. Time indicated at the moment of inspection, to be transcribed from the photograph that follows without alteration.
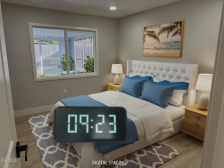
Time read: 9:23
